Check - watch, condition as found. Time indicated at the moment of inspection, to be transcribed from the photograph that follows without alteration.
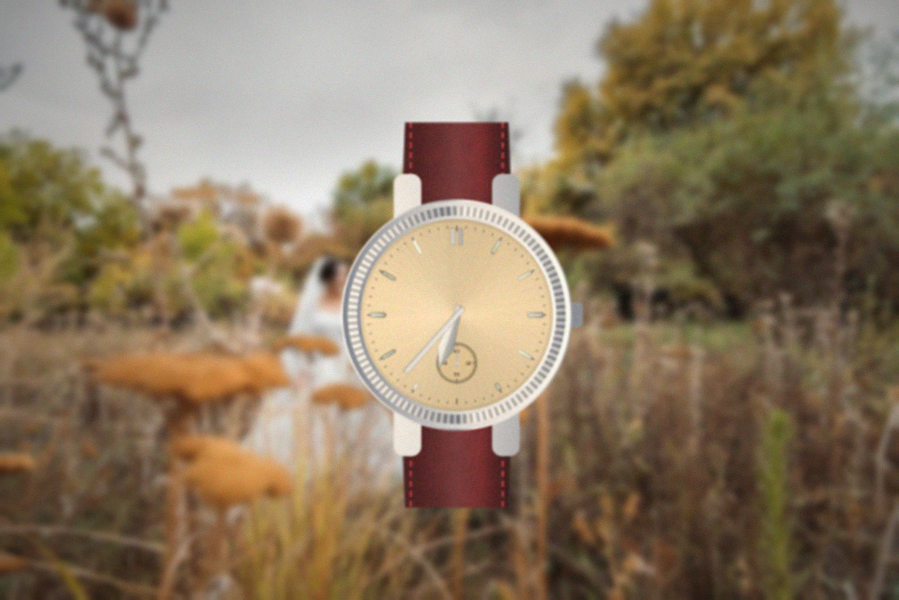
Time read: 6:37
